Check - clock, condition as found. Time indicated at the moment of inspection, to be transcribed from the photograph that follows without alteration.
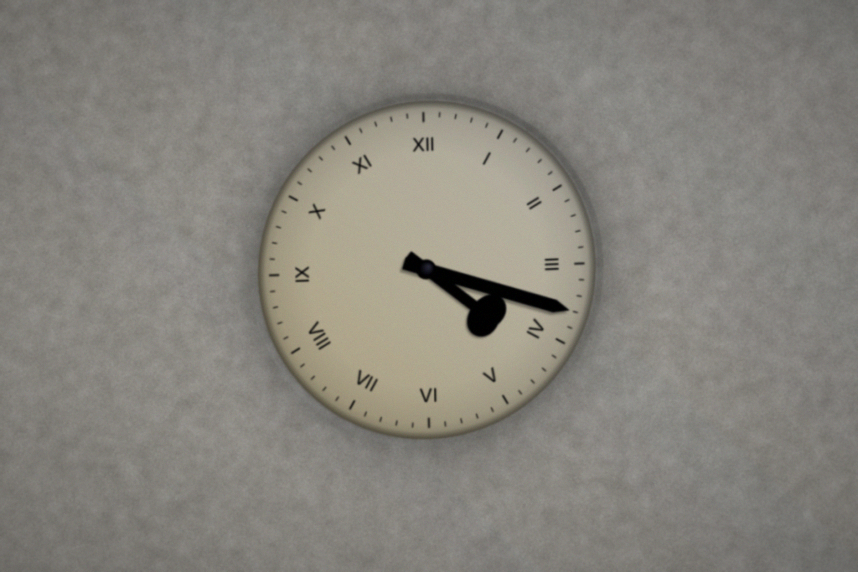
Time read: 4:18
